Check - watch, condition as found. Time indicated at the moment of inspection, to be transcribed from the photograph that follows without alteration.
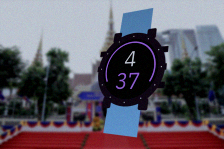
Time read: 4:37
